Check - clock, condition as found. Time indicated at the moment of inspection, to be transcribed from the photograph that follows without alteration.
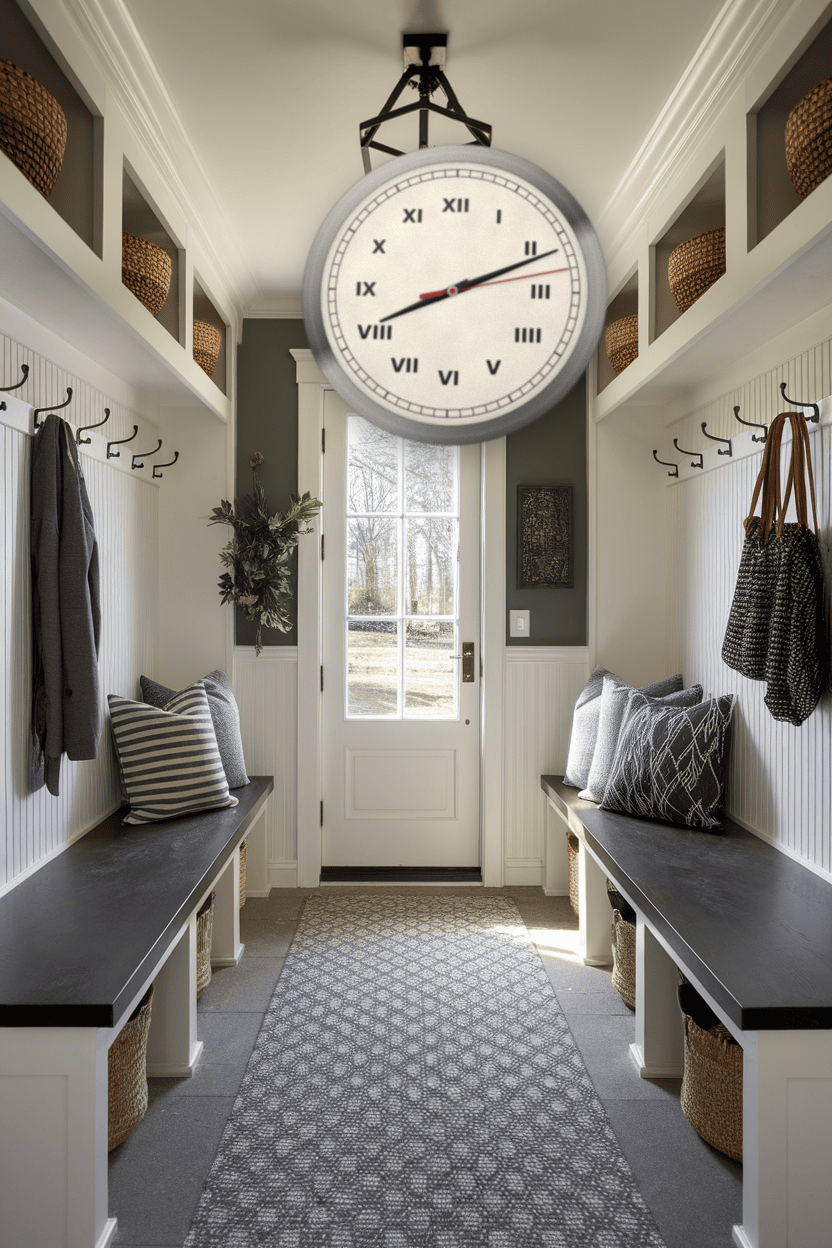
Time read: 8:11:13
